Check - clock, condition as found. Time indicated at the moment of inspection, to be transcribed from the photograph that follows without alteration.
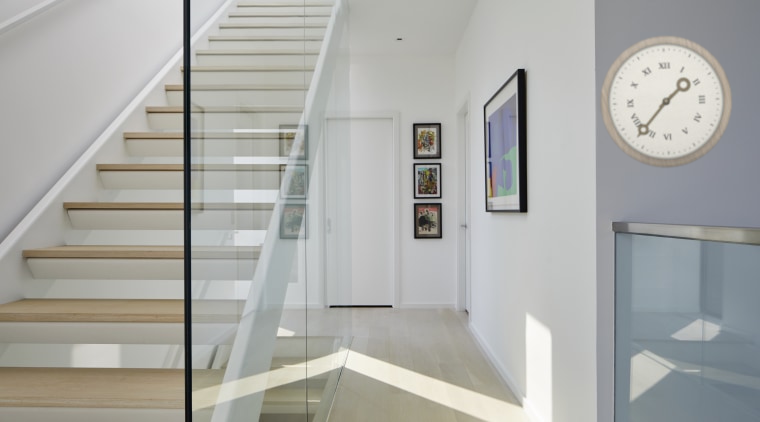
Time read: 1:37
